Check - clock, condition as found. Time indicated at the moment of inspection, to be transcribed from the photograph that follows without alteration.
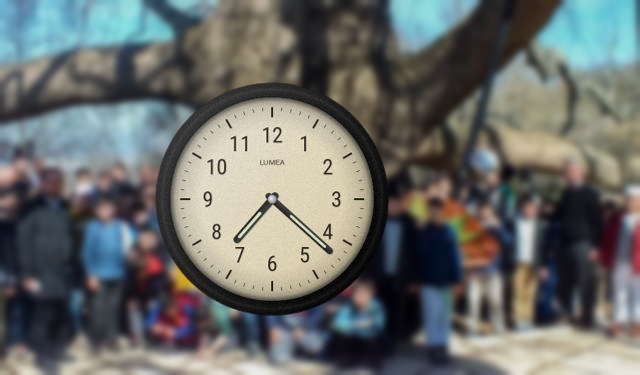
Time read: 7:22
